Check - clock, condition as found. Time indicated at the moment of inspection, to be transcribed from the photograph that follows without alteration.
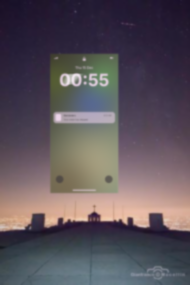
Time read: 0:55
